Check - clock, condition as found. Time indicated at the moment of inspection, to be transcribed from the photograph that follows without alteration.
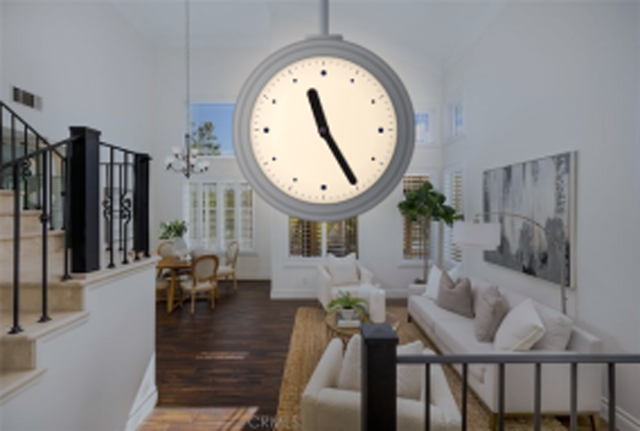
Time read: 11:25
